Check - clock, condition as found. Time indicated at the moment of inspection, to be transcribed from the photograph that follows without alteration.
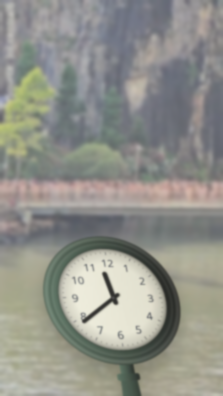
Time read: 11:39
